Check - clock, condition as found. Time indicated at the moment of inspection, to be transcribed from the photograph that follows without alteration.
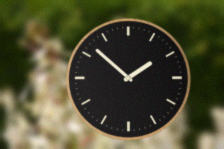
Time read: 1:52
